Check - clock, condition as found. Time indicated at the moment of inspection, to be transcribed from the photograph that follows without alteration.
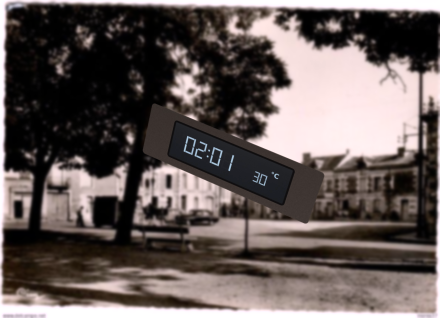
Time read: 2:01
